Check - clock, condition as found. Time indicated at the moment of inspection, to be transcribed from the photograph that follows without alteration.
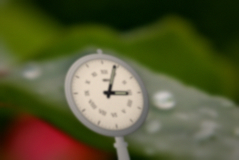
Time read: 3:04
